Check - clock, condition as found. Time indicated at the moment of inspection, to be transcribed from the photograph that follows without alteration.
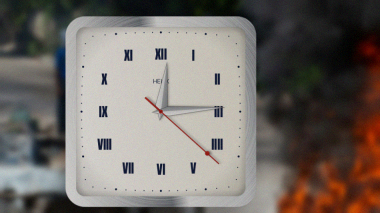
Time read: 12:14:22
